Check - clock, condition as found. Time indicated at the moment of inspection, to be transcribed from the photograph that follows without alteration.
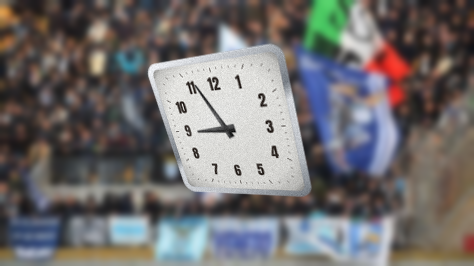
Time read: 8:56
